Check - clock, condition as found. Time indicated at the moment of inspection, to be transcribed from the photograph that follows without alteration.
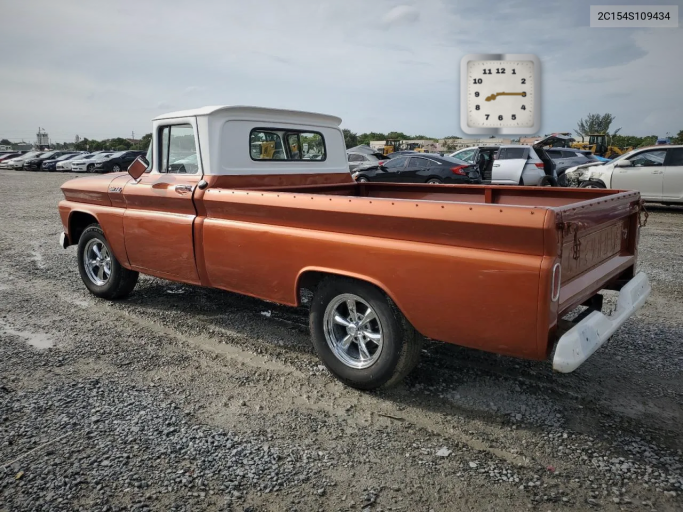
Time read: 8:15
